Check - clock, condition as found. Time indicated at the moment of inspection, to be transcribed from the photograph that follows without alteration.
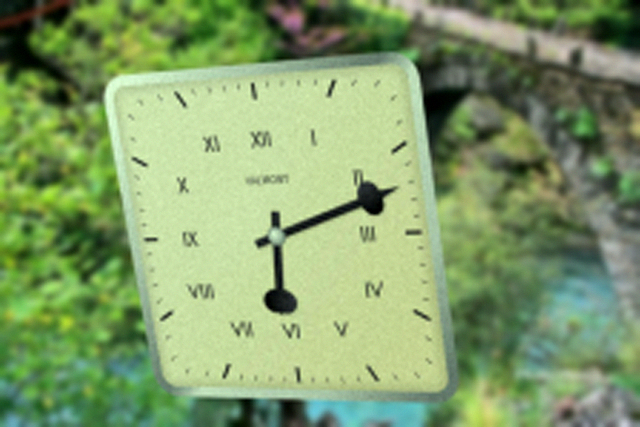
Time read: 6:12
